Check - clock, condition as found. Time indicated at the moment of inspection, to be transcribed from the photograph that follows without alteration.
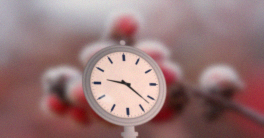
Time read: 9:22
